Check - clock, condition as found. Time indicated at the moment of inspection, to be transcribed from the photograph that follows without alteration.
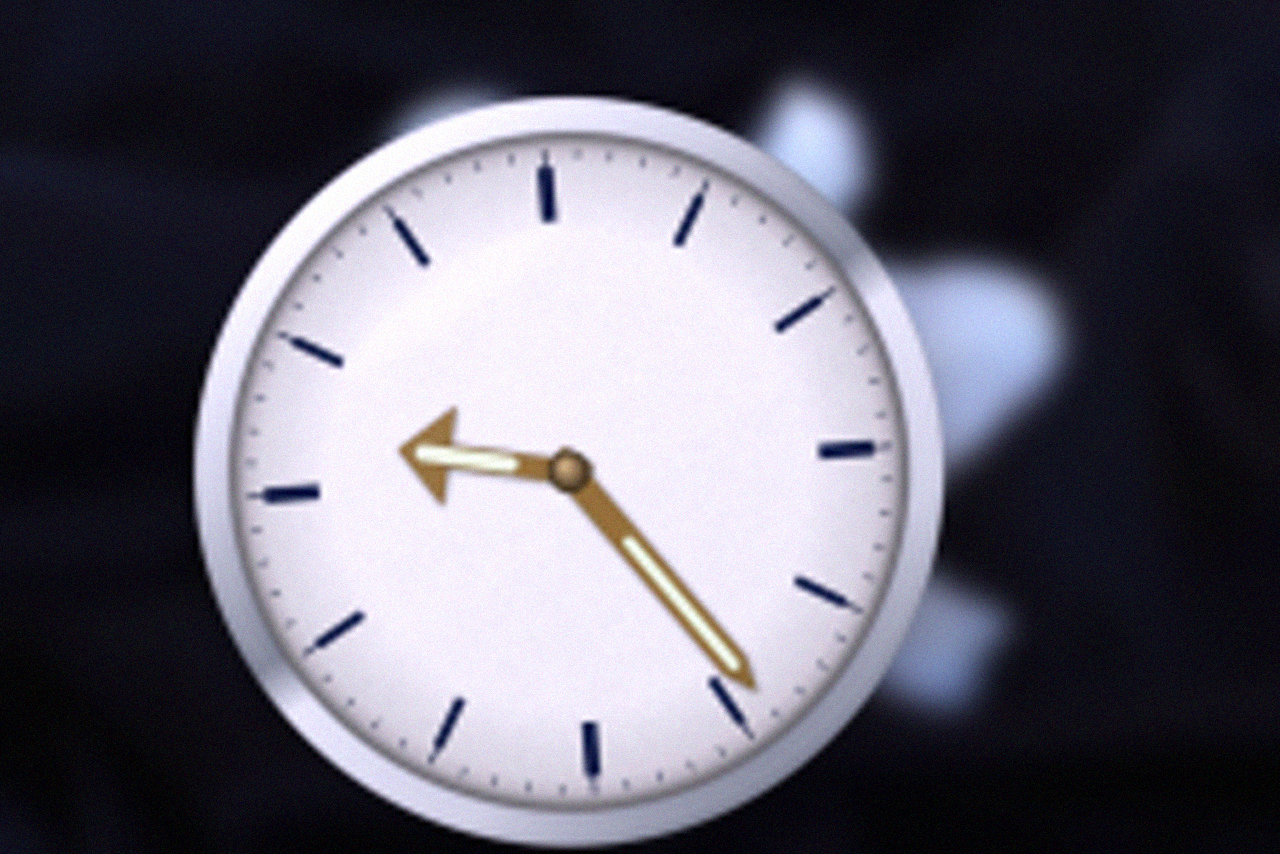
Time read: 9:24
